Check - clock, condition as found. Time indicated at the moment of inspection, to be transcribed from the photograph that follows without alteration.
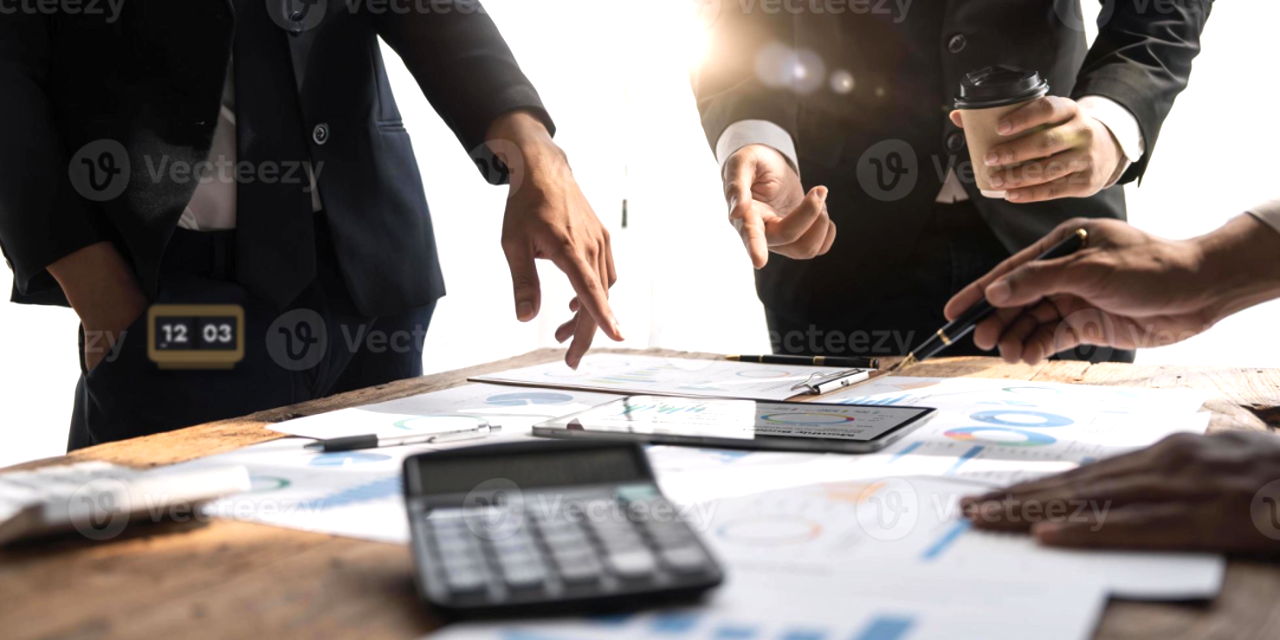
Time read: 12:03
